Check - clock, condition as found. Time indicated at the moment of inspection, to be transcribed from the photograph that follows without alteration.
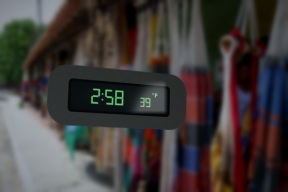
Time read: 2:58
